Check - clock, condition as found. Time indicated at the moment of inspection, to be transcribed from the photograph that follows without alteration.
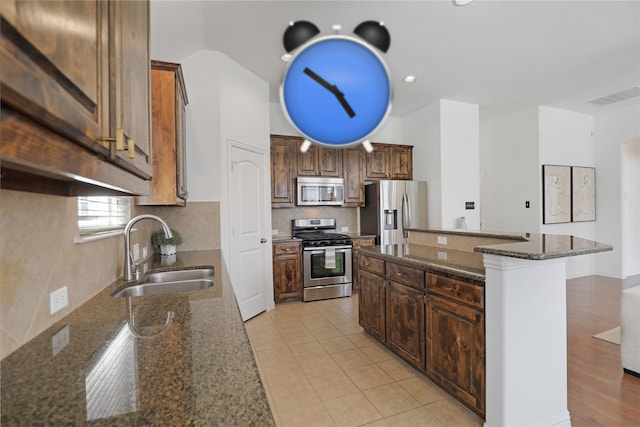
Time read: 4:51
